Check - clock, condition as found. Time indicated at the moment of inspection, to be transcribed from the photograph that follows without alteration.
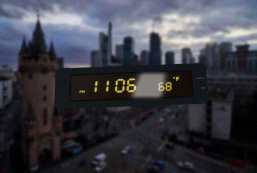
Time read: 11:06
